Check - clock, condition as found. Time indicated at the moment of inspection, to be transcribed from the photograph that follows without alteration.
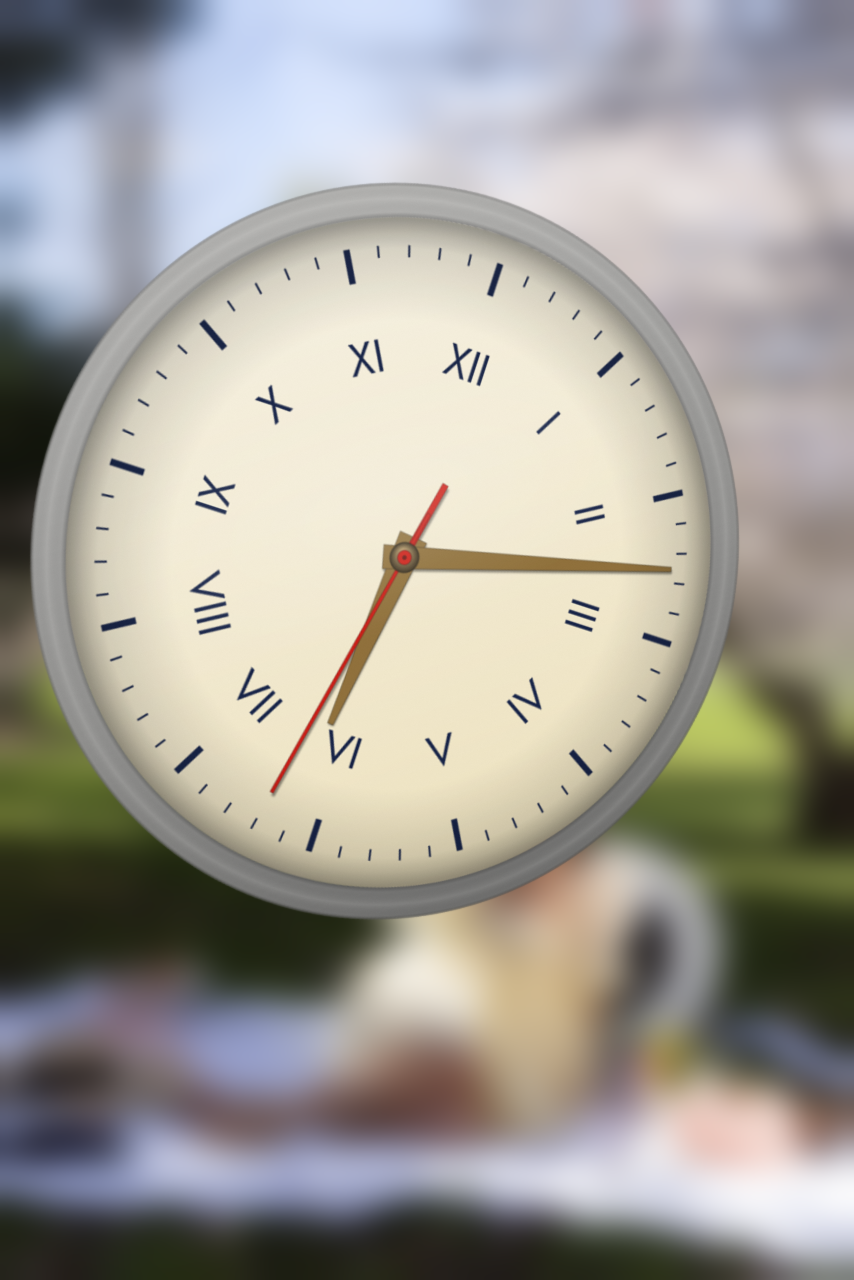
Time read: 6:12:32
